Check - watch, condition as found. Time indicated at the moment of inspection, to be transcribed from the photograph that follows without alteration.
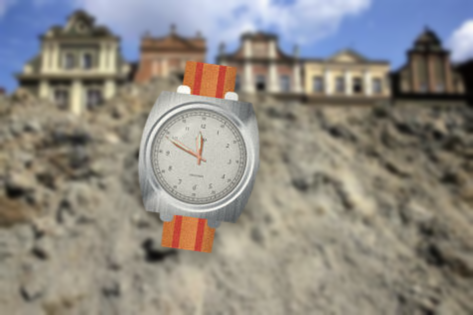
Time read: 11:49
